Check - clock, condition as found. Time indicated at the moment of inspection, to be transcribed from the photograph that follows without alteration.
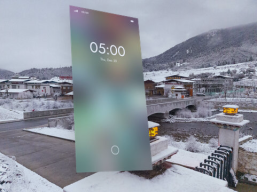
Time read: 5:00
